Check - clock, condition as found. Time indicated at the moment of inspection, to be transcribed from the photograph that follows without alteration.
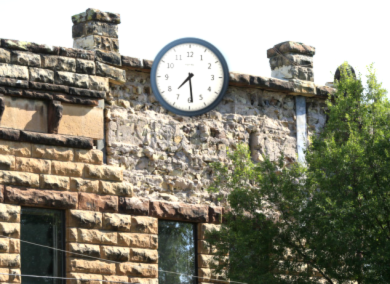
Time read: 7:29
